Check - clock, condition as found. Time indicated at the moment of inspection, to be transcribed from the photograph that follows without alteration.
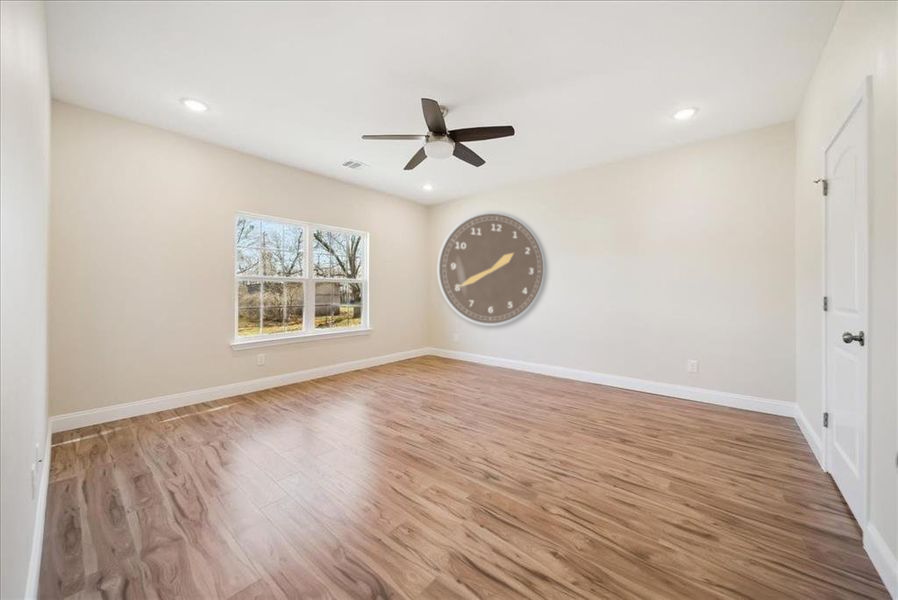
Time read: 1:40
